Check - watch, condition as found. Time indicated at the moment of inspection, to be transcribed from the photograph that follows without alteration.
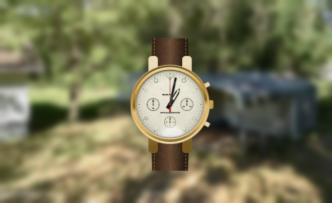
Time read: 1:02
